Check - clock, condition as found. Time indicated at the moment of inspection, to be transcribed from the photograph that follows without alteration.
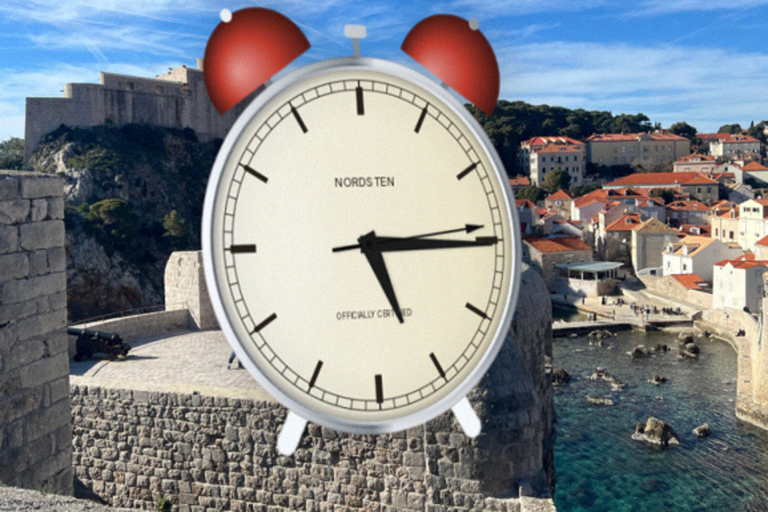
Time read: 5:15:14
